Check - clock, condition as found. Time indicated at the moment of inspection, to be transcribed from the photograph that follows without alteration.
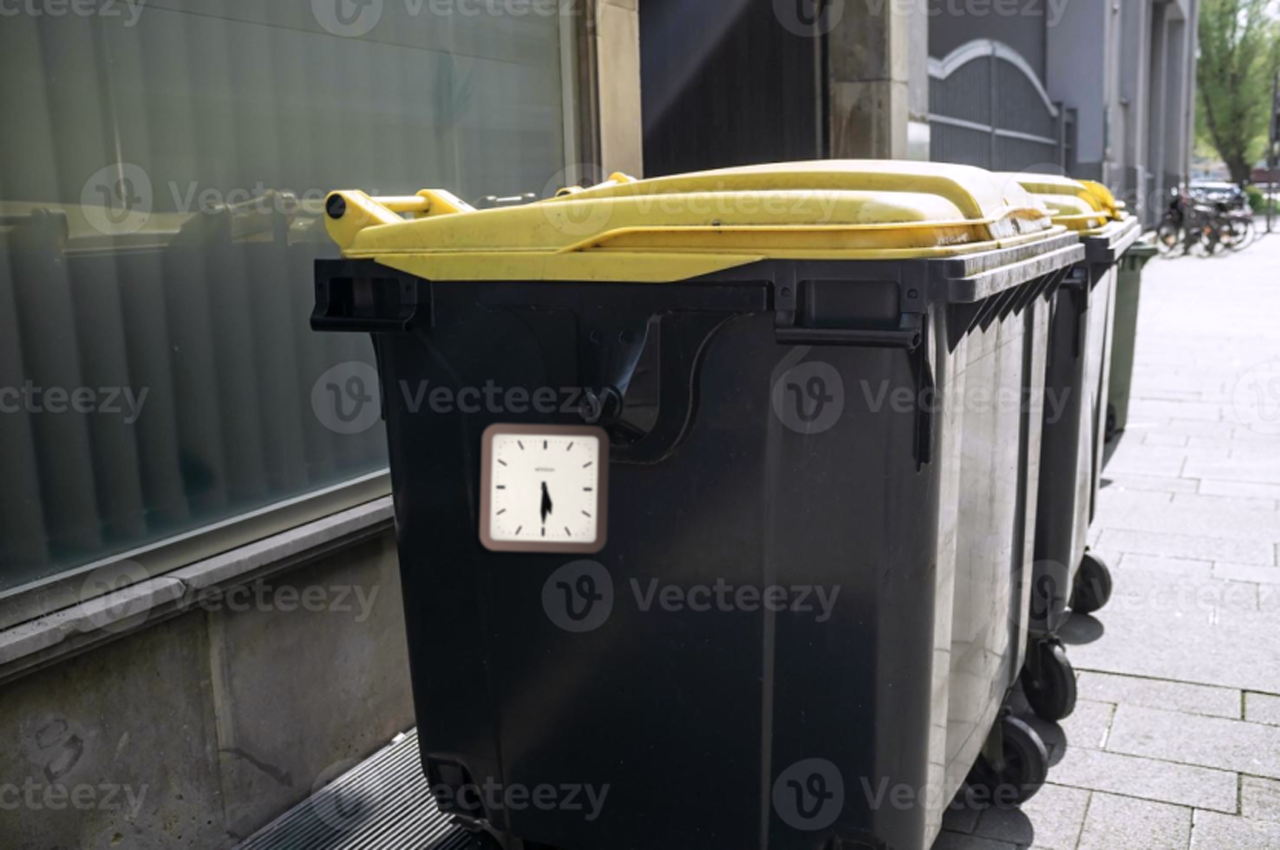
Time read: 5:30
